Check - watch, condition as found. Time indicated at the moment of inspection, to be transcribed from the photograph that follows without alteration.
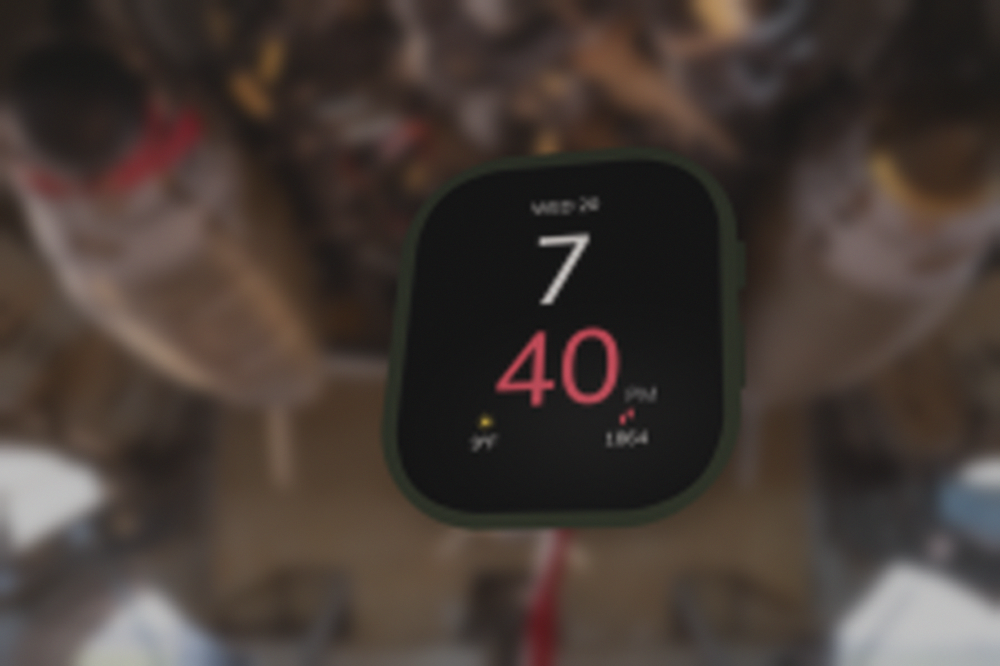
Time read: 7:40
